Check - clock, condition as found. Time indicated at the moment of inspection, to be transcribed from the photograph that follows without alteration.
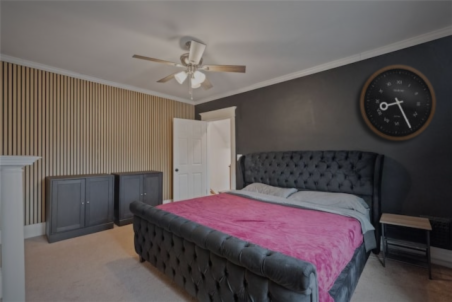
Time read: 8:25
